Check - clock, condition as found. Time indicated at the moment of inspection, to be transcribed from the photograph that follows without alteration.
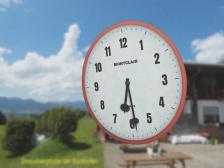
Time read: 6:29
